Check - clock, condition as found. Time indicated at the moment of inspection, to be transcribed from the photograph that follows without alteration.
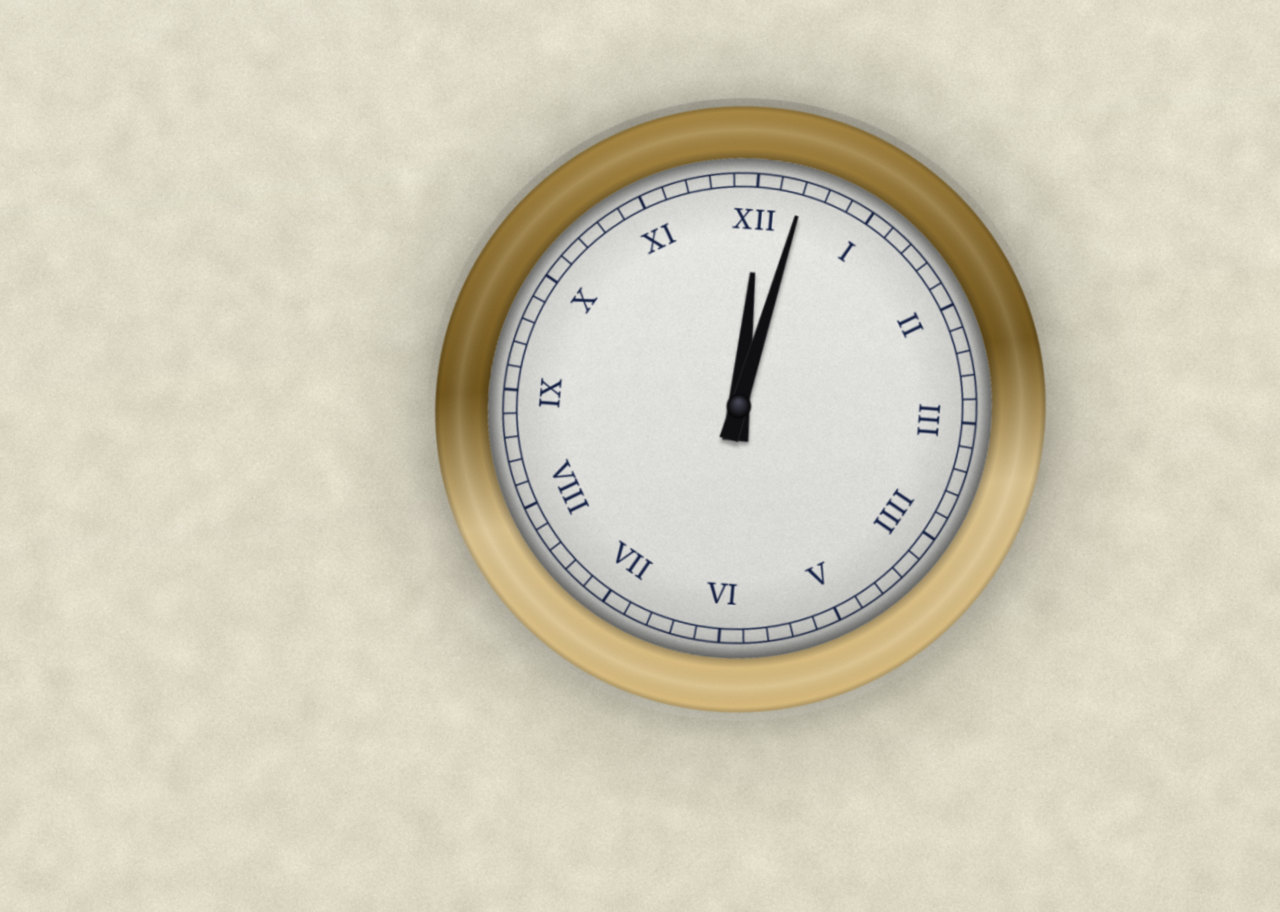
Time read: 12:02
